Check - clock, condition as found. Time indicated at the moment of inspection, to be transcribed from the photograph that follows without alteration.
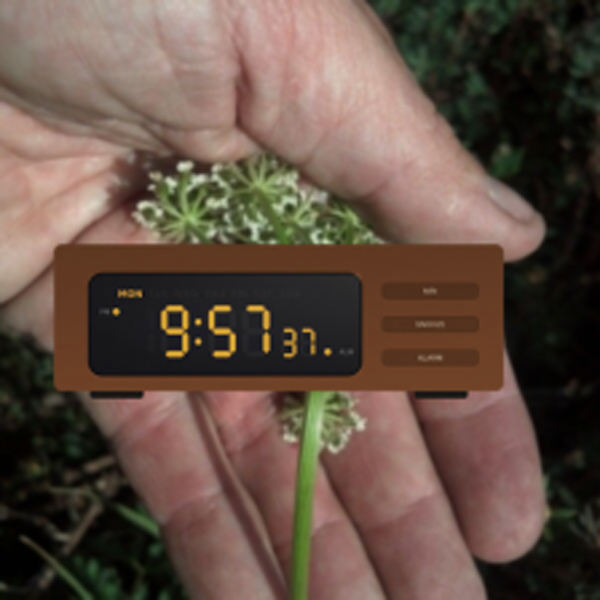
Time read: 9:57:37
